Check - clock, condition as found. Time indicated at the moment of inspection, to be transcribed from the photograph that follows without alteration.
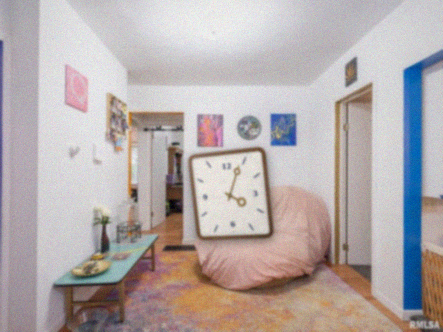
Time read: 4:04
